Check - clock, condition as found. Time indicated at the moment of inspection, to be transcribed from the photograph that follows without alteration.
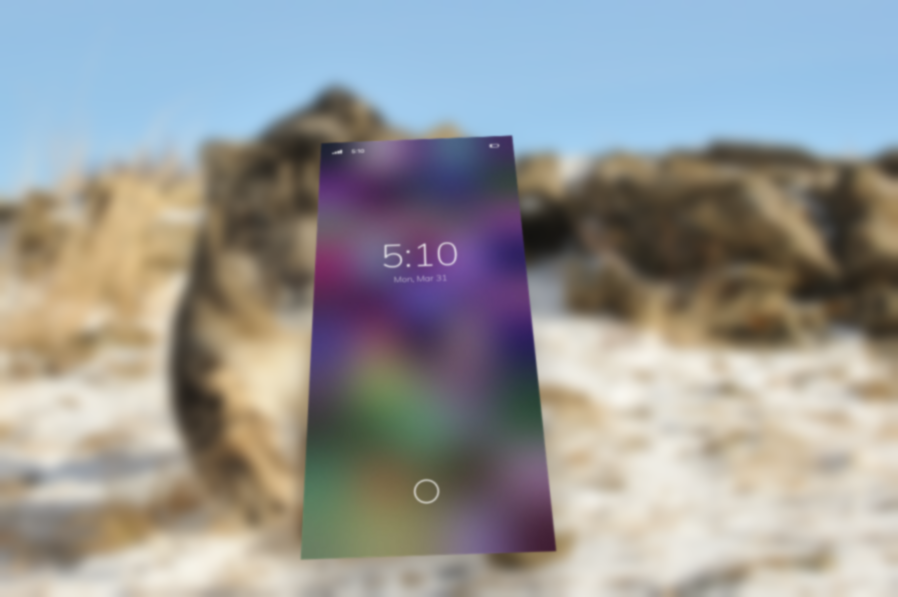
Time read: 5:10
